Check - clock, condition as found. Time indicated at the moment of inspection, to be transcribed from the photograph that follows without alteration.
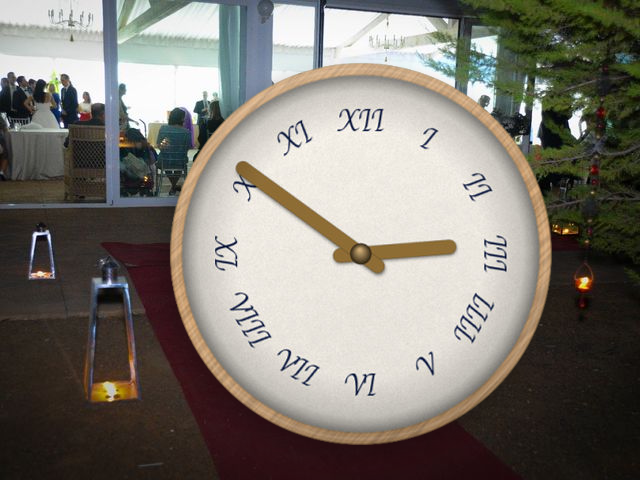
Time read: 2:51
